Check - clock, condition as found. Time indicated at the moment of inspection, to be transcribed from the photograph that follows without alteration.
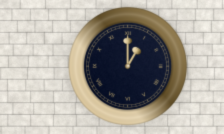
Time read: 1:00
